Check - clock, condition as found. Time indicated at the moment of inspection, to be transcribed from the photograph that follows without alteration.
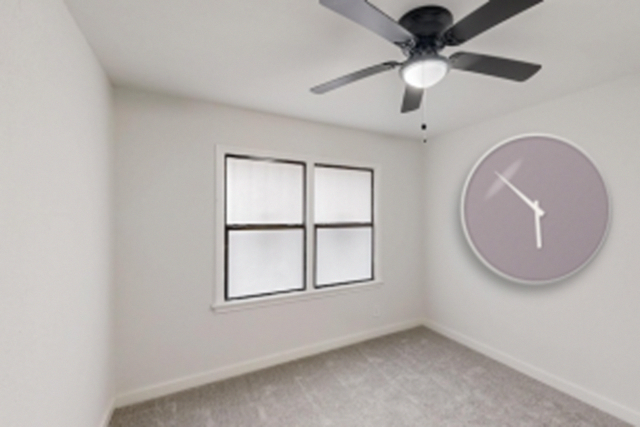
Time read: 5:52
